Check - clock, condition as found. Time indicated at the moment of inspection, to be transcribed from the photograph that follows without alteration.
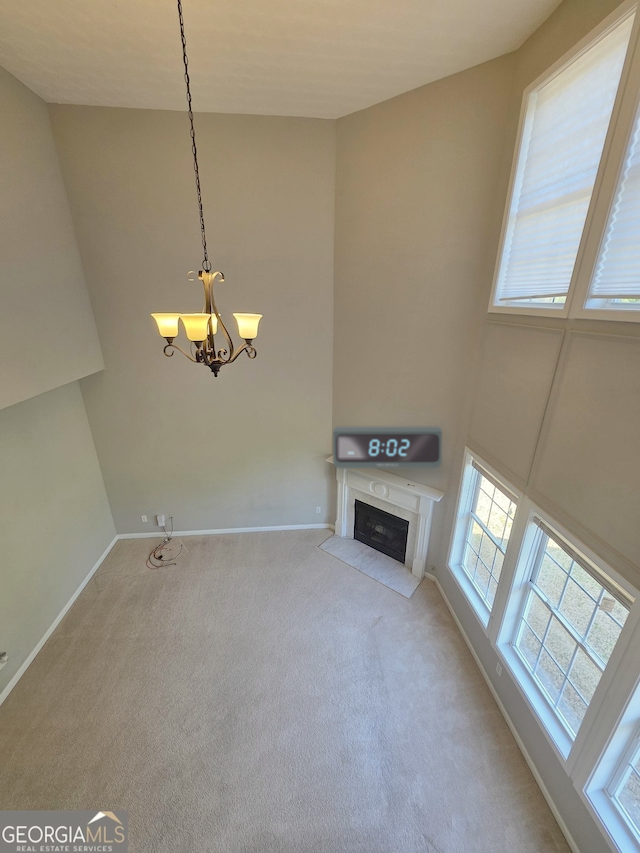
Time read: 8:02
